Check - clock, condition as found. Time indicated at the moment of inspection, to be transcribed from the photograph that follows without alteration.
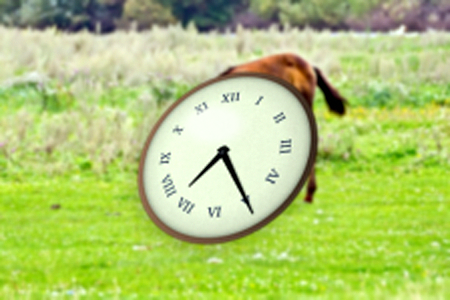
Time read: 7:25
